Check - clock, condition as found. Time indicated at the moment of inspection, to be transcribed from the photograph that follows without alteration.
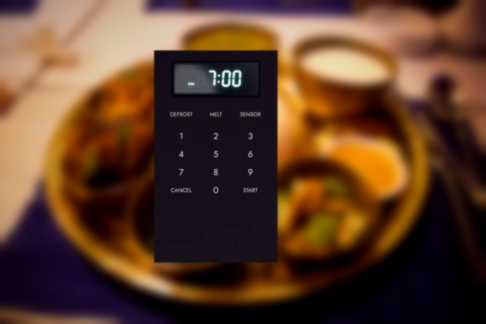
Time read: 7:00
